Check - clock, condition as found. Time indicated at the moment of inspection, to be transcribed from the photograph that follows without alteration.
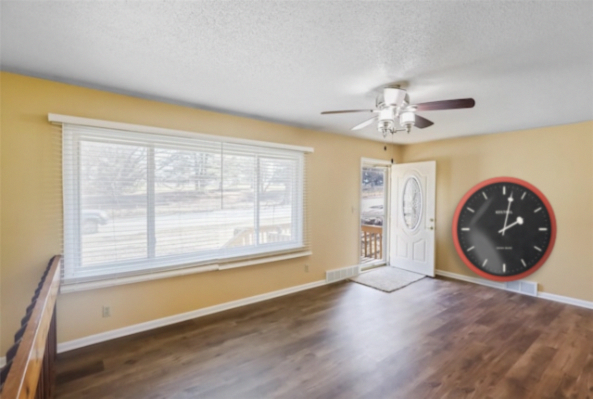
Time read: 2:02
